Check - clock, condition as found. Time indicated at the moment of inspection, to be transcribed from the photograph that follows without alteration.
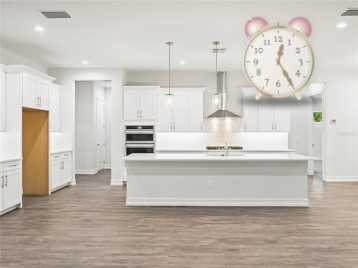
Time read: 12:25
